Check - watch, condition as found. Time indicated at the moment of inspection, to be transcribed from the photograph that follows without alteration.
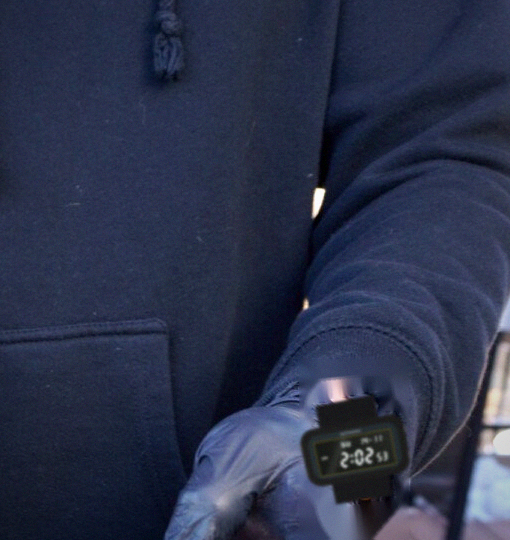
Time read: 2:02
